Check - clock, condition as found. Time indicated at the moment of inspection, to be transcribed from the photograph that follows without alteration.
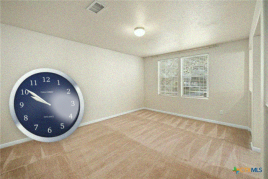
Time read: 9:51
